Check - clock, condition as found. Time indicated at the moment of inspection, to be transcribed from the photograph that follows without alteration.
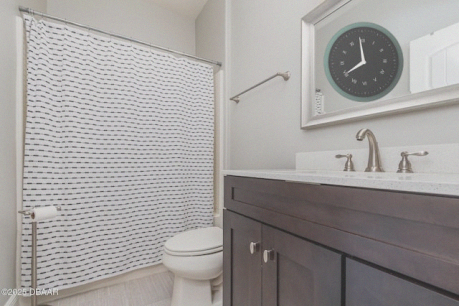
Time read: 7:59
